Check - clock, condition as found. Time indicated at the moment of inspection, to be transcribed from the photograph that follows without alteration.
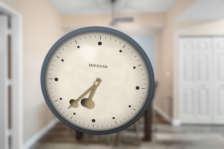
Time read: 6:37
